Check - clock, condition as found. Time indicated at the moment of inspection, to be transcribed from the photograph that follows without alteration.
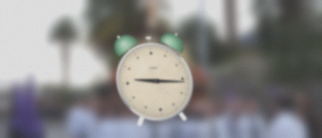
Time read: 9:16
